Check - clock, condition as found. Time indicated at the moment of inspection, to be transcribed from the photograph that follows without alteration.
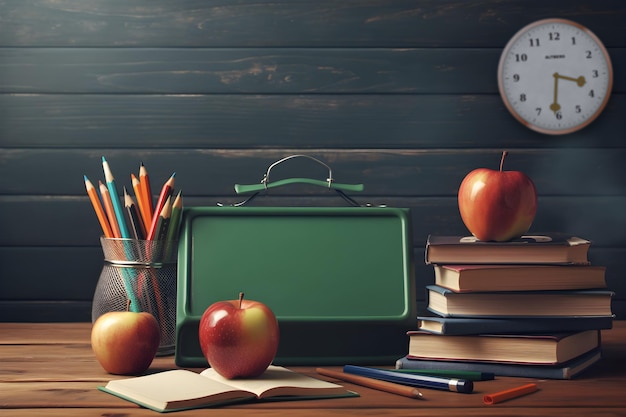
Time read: 3:31
